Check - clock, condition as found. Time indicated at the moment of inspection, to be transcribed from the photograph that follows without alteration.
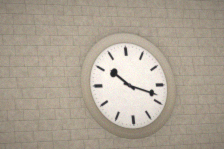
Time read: 10:18
